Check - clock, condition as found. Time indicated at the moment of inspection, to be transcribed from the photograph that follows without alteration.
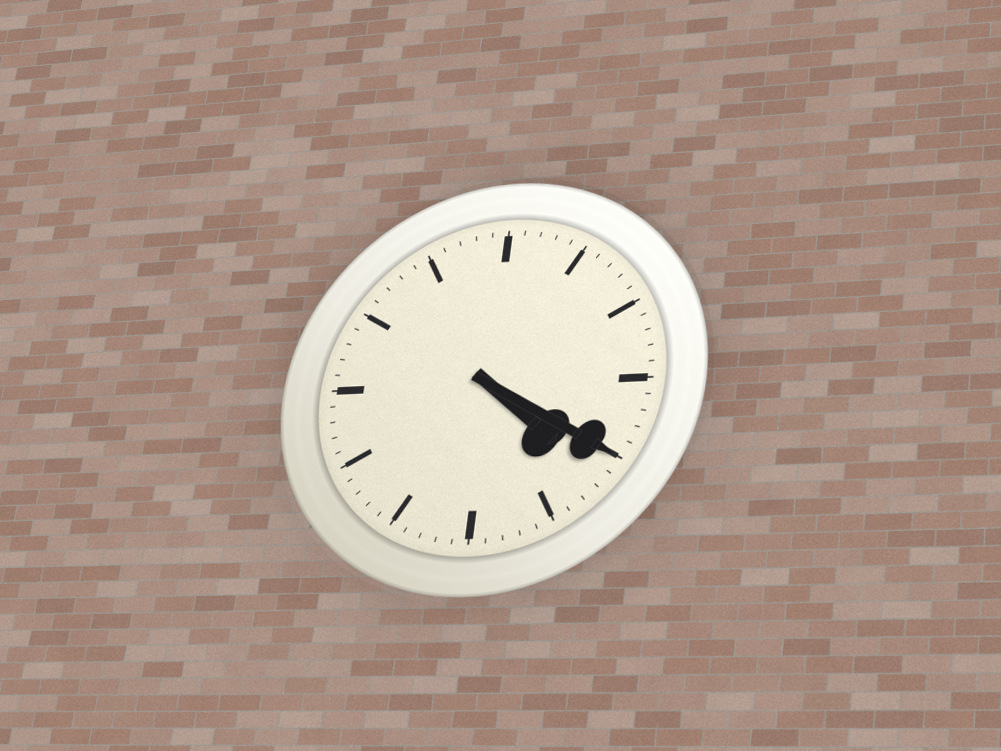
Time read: 4:20
